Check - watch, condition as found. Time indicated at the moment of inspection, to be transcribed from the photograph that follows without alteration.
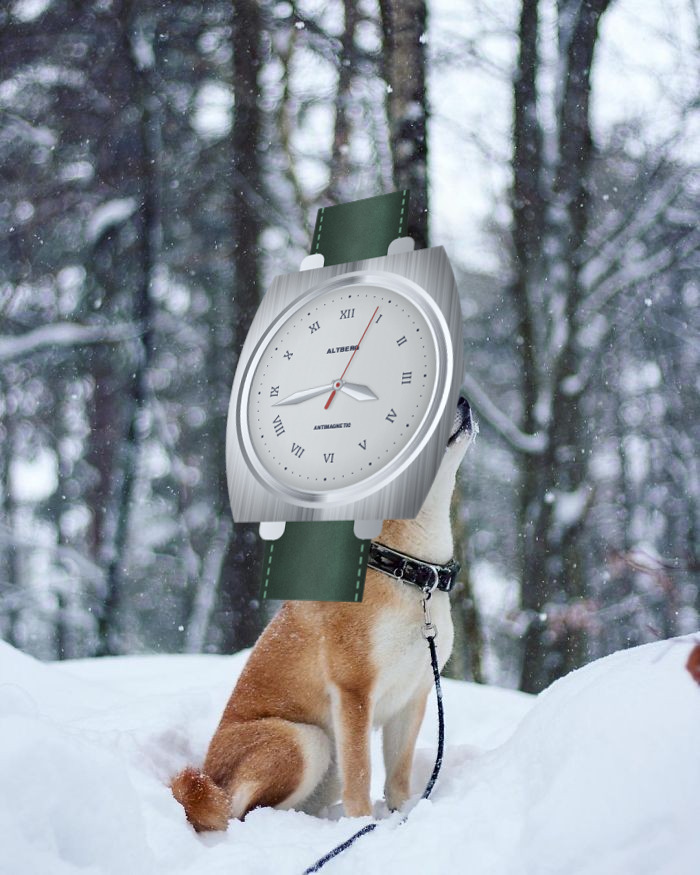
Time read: 3:43:04
